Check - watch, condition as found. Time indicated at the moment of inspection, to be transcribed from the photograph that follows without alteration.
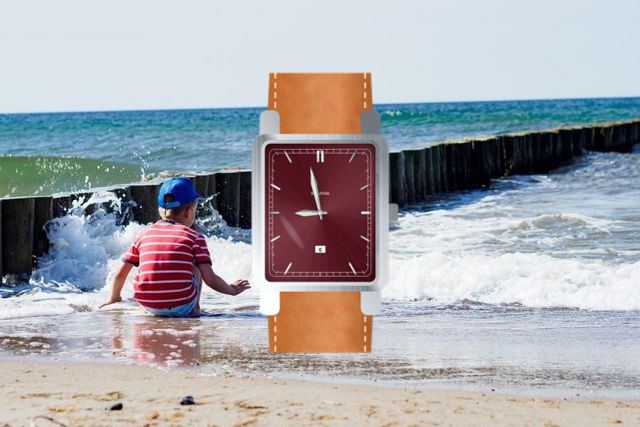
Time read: 8:58
